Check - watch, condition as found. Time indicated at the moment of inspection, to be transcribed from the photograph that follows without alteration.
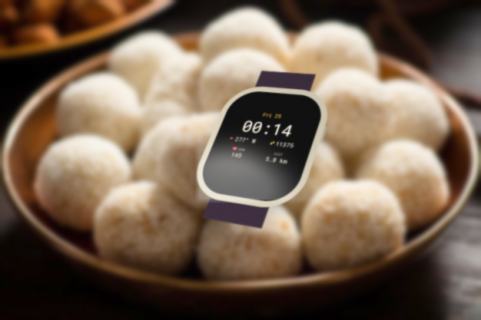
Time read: 0:14
